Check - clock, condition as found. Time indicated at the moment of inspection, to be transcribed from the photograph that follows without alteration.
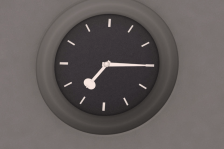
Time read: 7:15
